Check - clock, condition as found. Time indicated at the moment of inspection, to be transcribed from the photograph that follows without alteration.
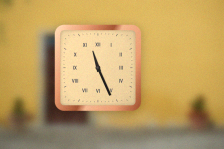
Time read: 11:26
